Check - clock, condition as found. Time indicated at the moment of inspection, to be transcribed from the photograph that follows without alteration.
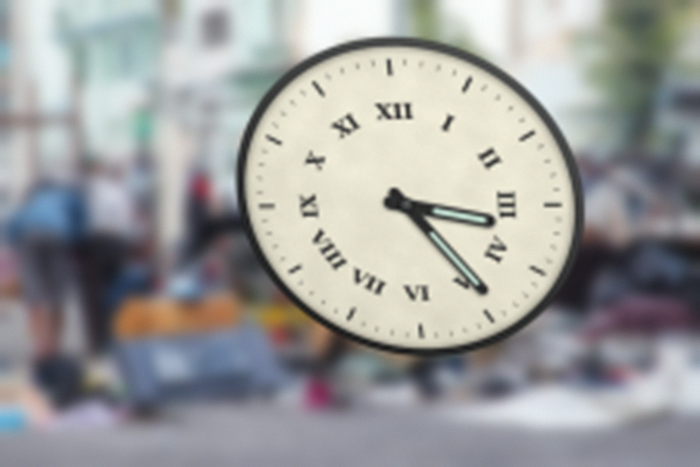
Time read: 3:24
